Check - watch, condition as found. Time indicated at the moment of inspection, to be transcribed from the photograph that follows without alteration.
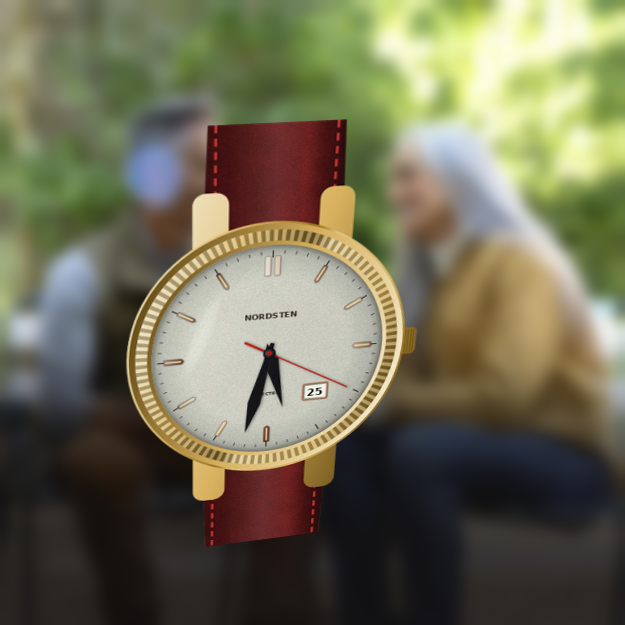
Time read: 5:32:20
